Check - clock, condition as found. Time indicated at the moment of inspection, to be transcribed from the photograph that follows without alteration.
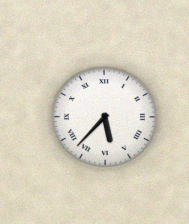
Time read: 5:37
